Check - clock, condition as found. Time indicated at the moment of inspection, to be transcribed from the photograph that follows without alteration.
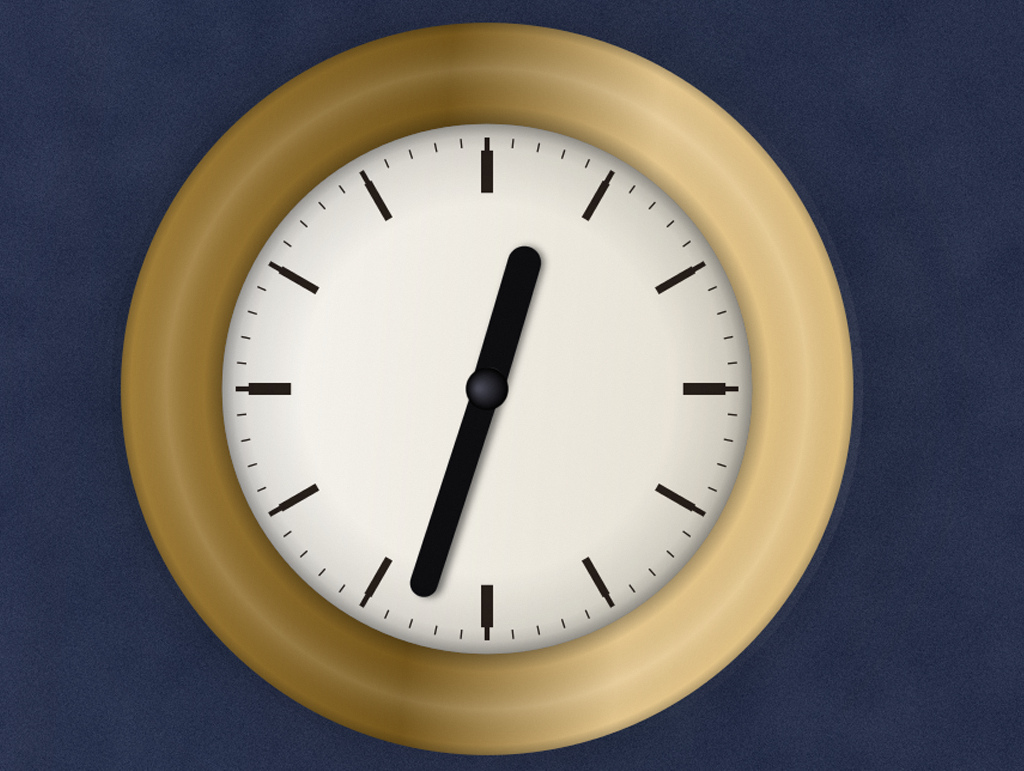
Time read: 12:33
